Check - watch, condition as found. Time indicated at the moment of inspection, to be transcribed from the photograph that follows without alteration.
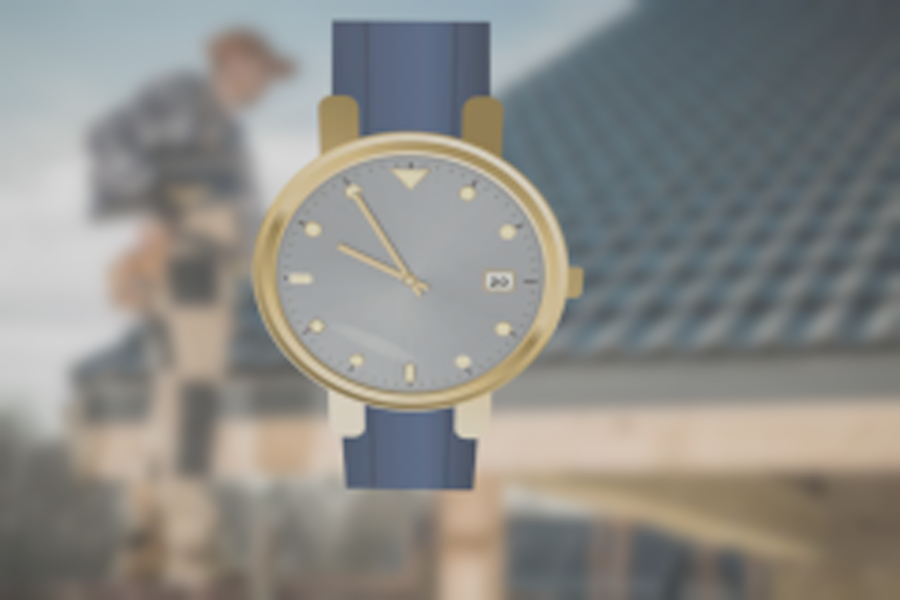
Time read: 9:55
